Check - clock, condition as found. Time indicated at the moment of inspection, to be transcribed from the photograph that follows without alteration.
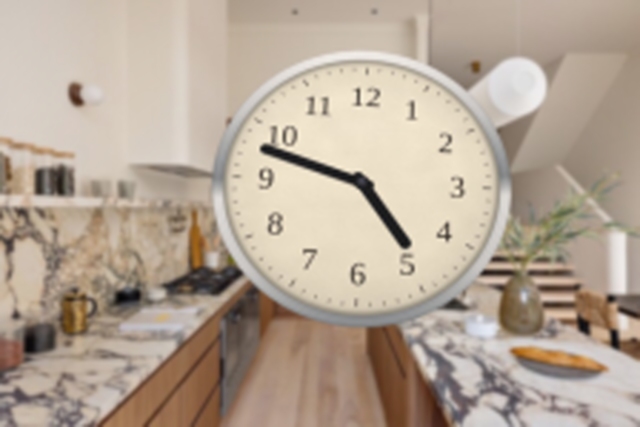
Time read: 4:48
